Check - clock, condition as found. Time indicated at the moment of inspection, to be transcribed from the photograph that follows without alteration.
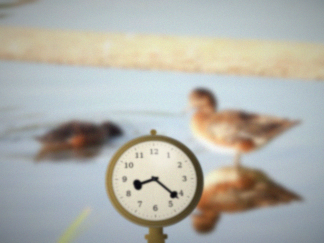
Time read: 8:22
